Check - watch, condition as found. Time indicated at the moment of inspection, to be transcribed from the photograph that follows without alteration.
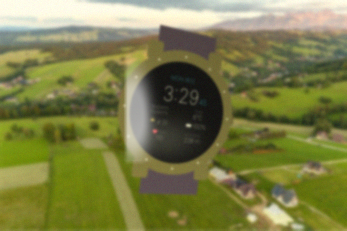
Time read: 3:29
